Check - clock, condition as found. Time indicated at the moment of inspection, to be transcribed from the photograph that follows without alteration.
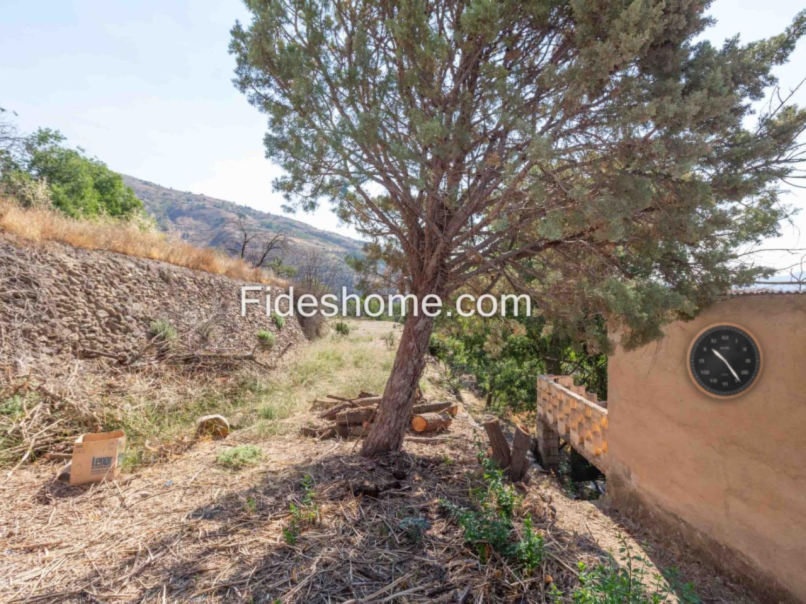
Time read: 10:24
